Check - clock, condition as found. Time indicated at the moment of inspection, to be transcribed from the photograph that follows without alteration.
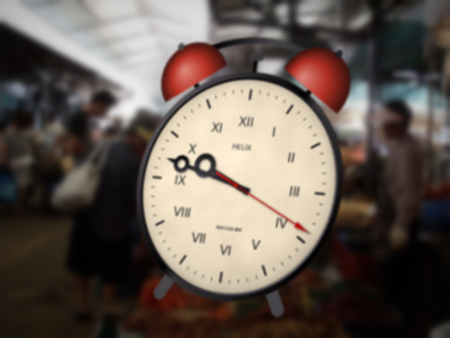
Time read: 9:47:19
